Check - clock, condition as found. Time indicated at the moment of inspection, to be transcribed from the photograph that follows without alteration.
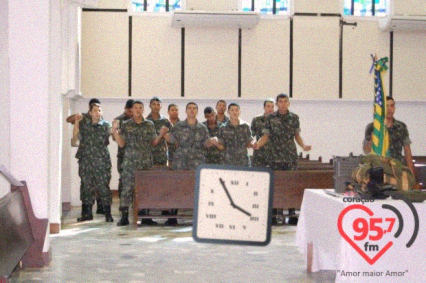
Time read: 3:55
